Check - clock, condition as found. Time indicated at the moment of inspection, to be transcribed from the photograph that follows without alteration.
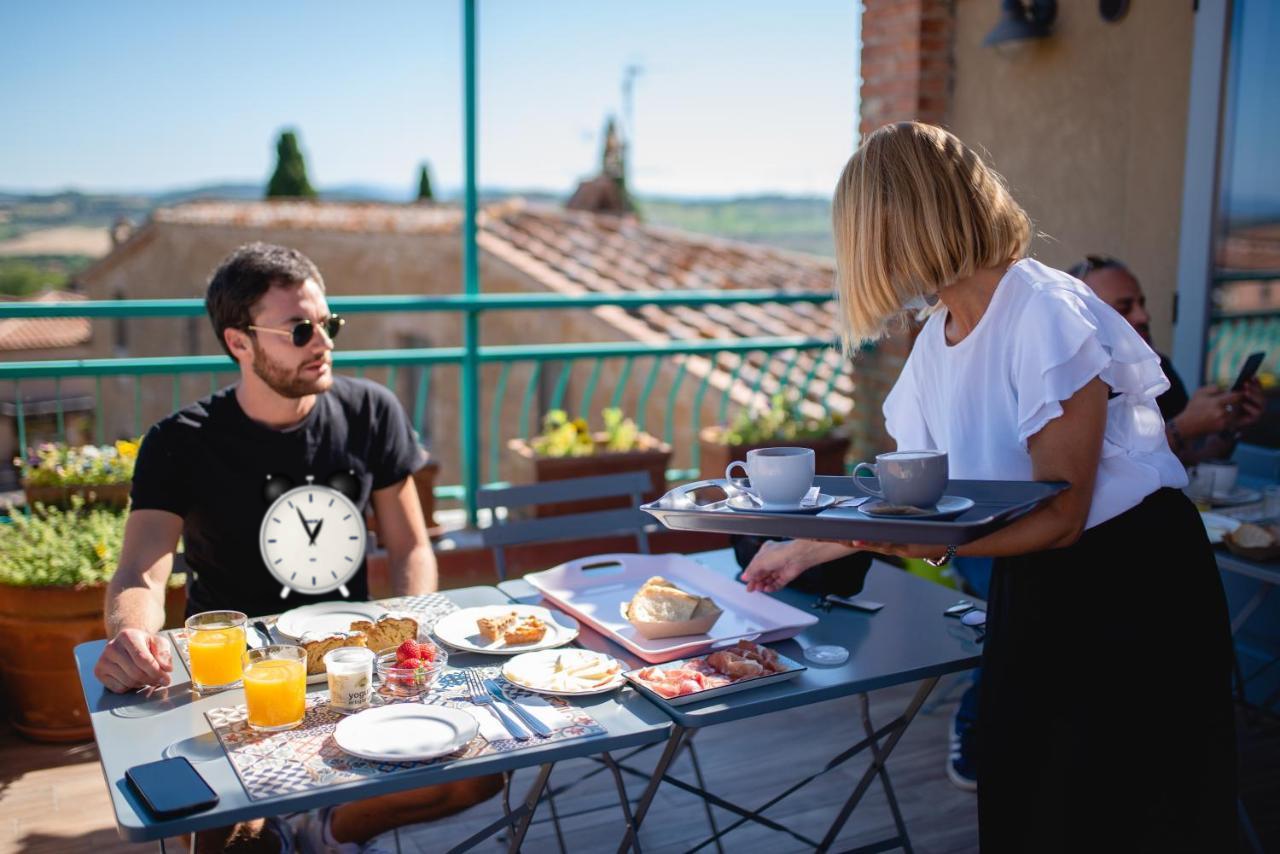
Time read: 12:56
